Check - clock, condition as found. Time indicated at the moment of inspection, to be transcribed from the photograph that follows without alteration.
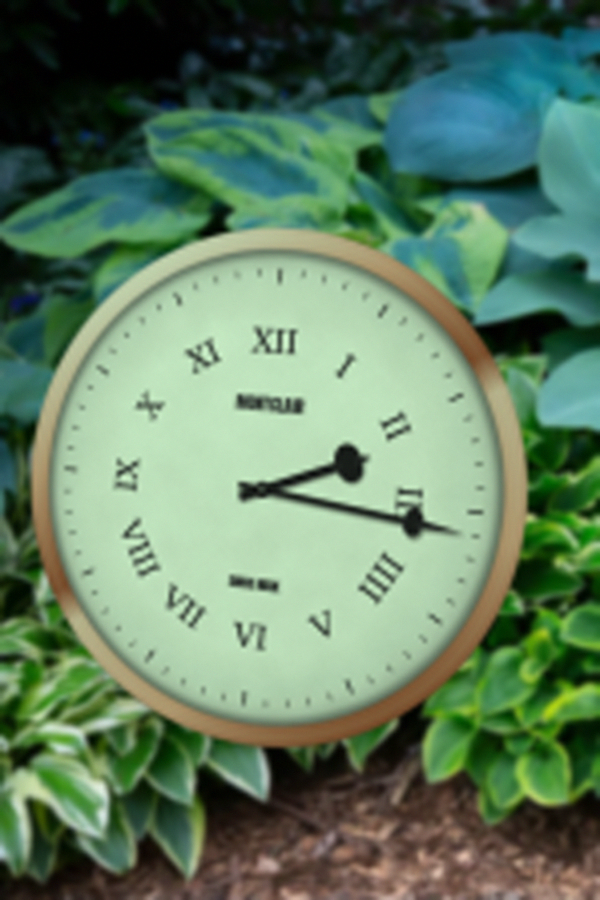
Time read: 2:16
